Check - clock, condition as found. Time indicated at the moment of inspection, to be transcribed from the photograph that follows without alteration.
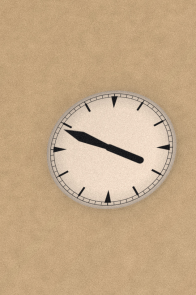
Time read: 3:49
